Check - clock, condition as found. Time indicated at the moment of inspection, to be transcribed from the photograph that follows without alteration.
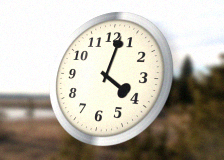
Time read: 4:02
